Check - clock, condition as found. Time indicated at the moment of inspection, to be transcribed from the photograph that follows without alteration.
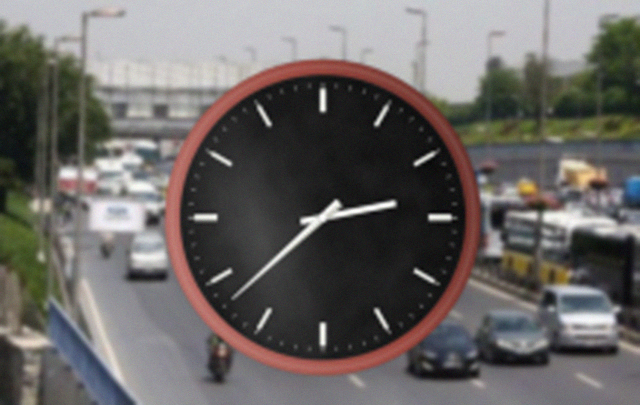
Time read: 2:38
